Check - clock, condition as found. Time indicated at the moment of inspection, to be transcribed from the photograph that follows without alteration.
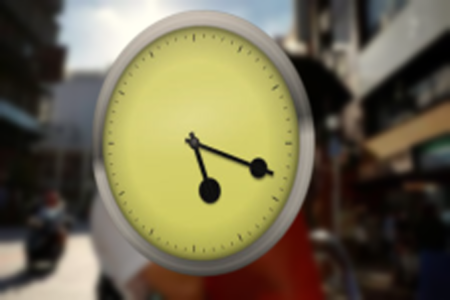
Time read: 5:18
